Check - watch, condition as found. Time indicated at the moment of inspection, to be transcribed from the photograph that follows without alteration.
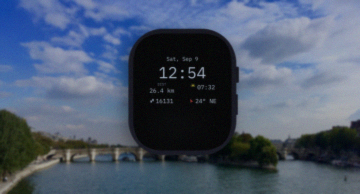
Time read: 12:54
